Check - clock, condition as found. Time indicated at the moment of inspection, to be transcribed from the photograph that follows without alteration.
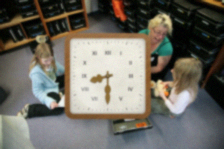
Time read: 8:30
